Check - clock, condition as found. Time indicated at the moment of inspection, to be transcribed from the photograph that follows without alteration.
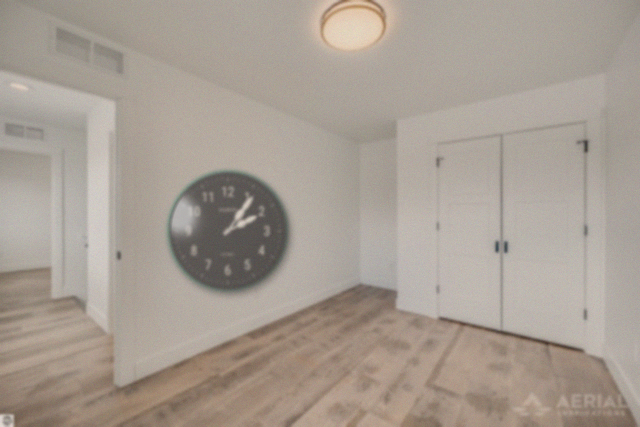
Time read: 2:06
